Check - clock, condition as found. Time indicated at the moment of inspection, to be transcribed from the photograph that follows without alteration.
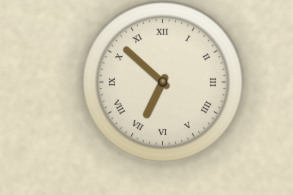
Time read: 6:52
